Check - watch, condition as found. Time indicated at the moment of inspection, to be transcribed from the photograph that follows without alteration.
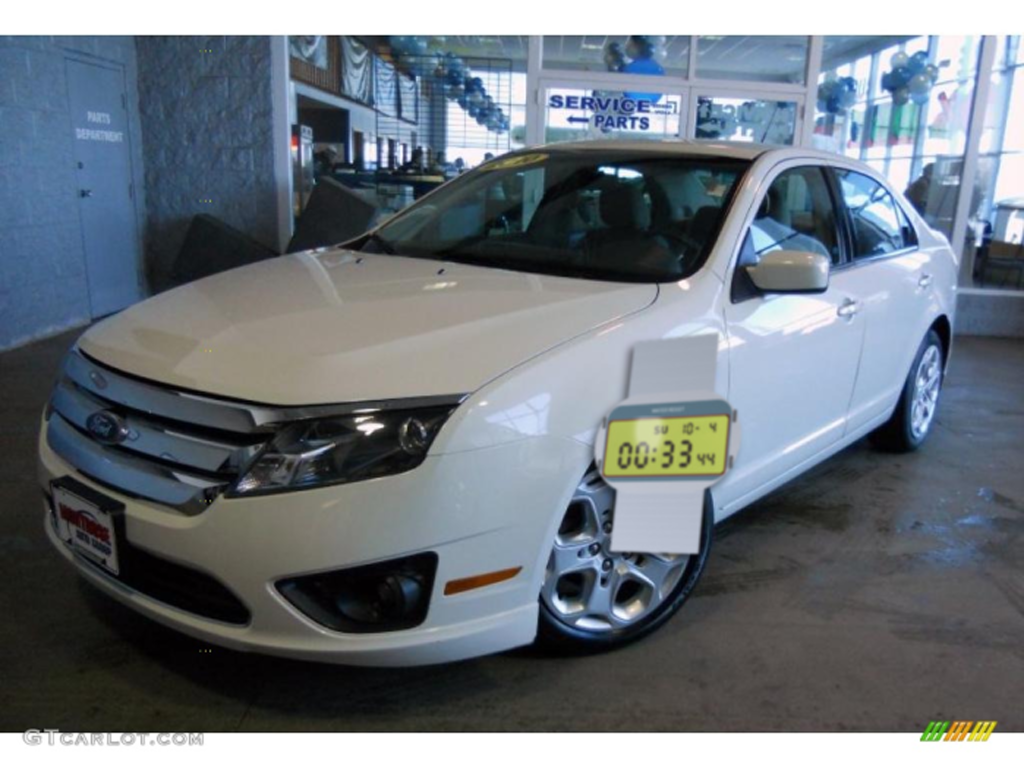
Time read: 0:33
